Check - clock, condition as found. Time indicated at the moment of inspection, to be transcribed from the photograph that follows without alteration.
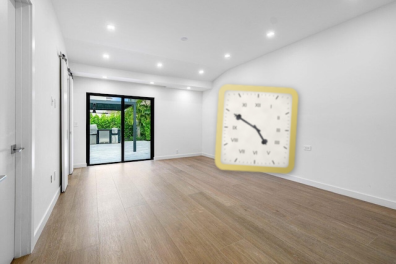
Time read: 4:50
